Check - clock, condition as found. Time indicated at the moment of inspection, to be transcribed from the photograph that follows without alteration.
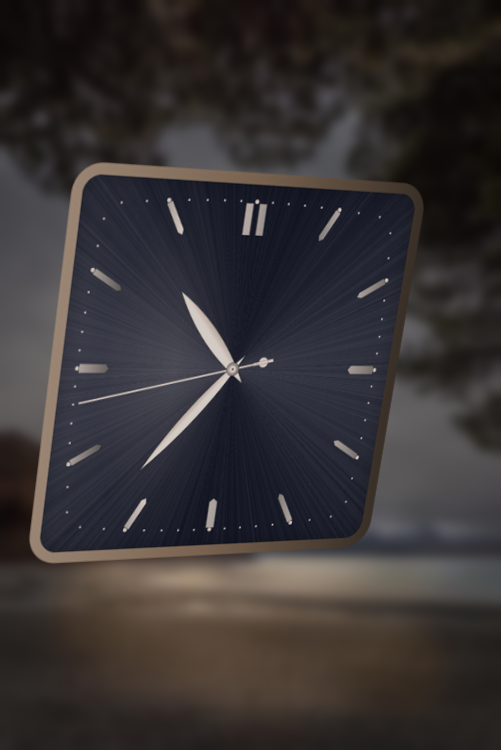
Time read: 10:36:43
